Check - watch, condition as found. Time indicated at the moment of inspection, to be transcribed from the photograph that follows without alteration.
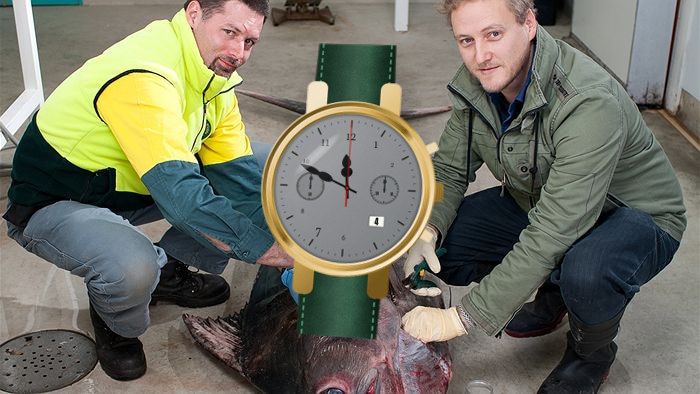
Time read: 11:49
